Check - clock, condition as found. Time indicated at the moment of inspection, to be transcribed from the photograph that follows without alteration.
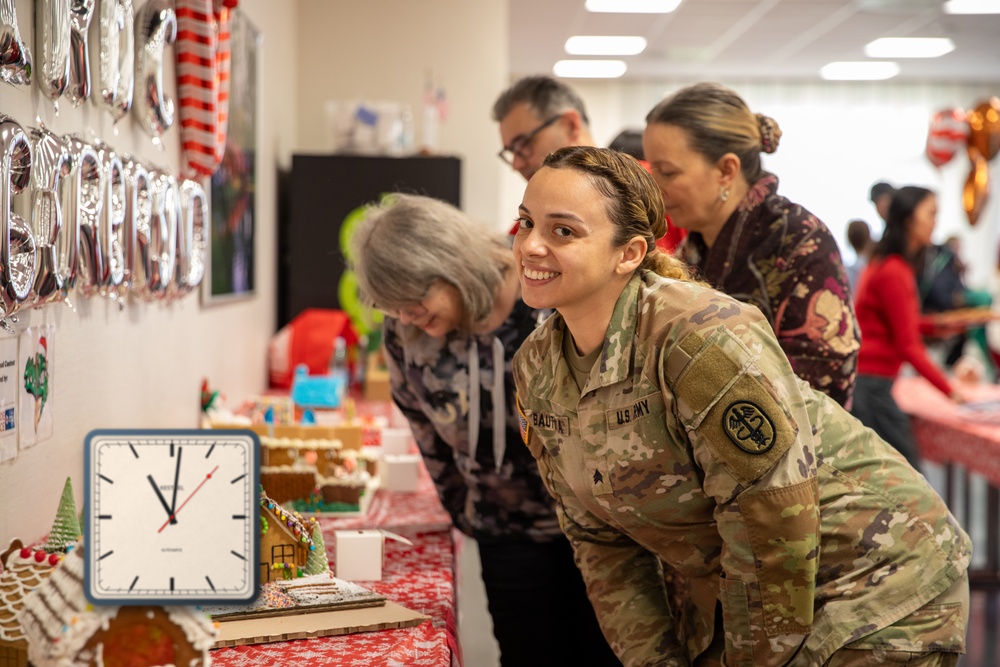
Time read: 11:01:07
